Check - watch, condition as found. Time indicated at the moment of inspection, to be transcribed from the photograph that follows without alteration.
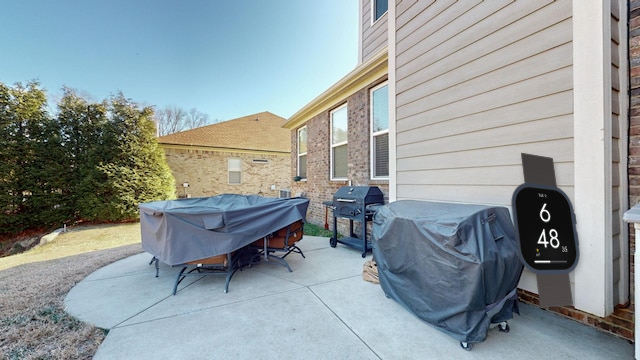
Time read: 6:48
